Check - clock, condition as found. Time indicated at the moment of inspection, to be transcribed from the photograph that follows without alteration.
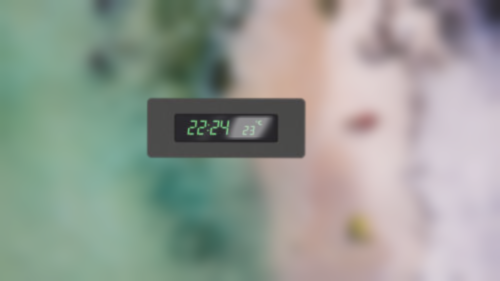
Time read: 22:24
